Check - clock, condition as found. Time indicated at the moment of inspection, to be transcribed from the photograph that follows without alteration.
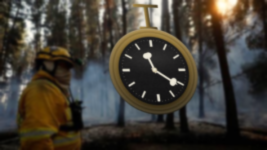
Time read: 11:21
